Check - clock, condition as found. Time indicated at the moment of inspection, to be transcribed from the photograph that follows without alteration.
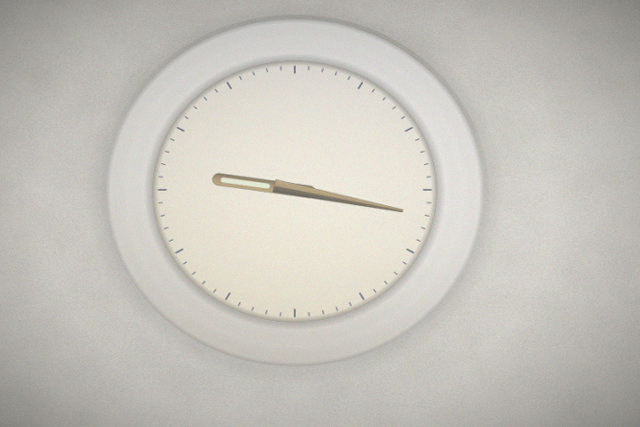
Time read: 9:17
